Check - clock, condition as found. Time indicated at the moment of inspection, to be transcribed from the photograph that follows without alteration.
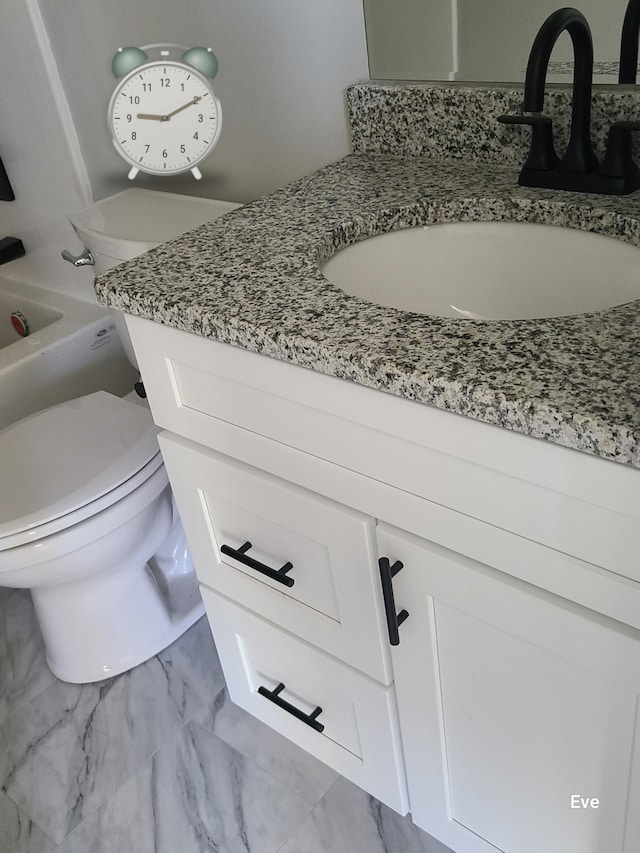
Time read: 9:10
